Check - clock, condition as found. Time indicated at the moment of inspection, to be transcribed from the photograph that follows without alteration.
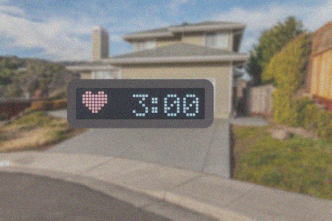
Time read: 3:00
